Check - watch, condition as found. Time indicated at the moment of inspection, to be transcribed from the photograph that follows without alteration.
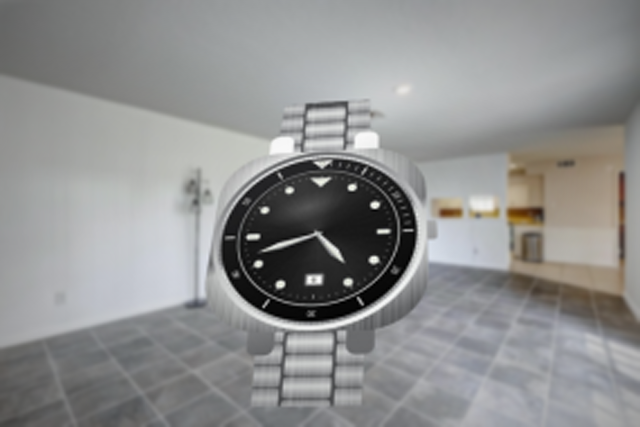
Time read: 4:42
